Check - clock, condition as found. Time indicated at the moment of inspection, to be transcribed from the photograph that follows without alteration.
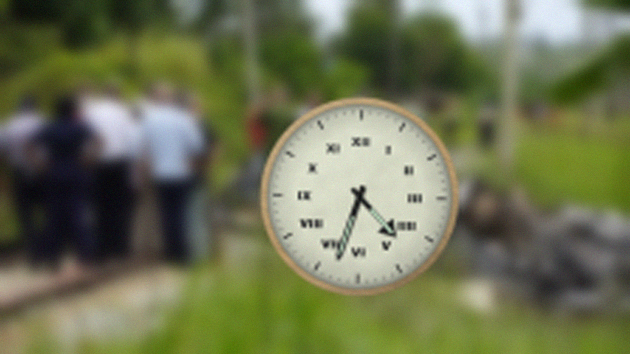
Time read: 4:33
